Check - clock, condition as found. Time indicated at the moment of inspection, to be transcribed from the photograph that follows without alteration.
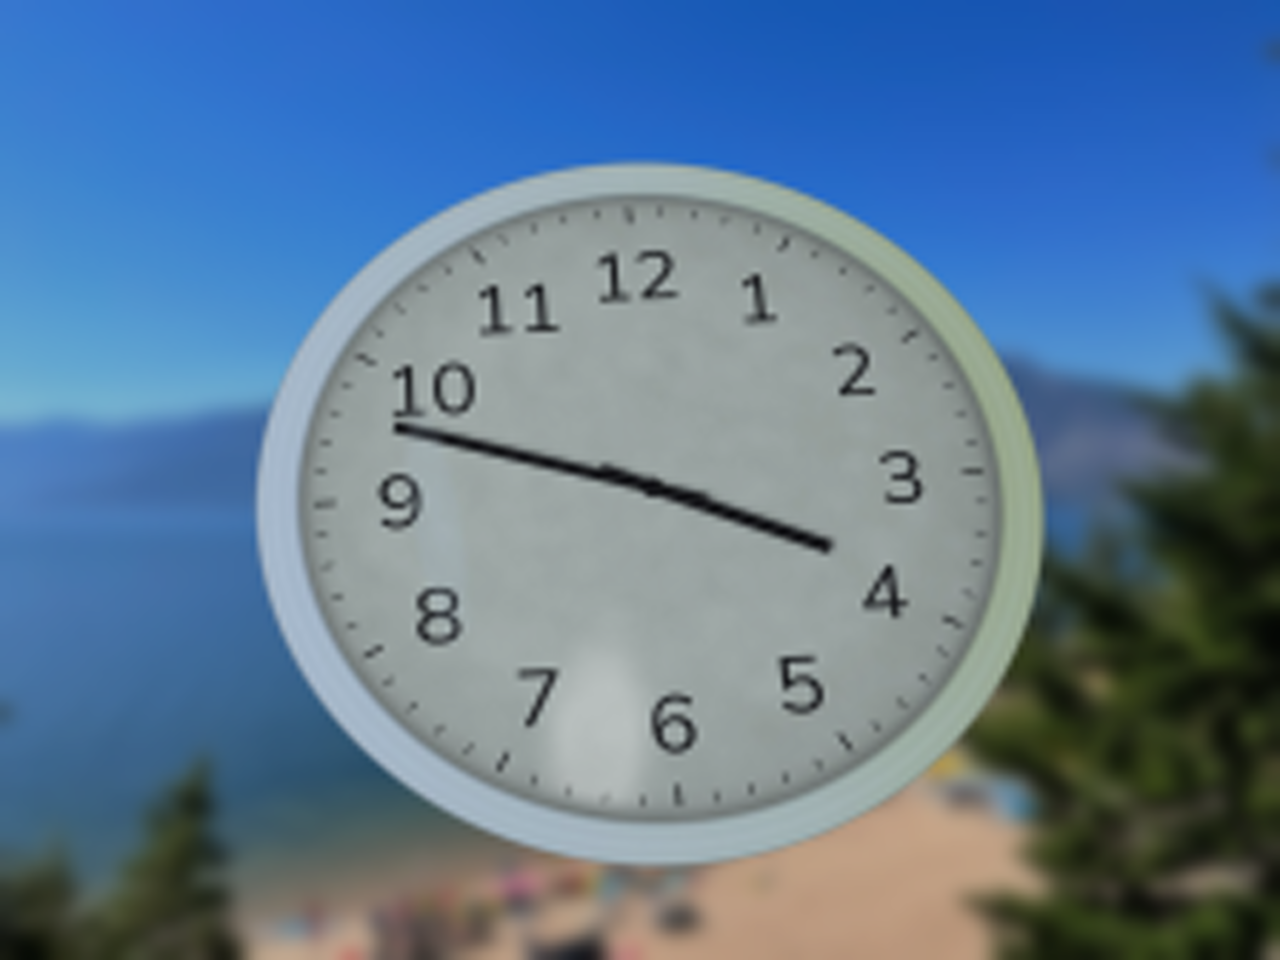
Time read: 3:48
